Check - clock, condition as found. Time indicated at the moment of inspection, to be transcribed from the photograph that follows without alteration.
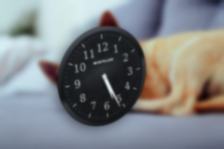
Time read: 5:26
